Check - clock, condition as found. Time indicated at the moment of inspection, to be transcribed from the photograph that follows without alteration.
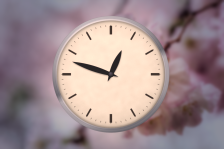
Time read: 12:48
